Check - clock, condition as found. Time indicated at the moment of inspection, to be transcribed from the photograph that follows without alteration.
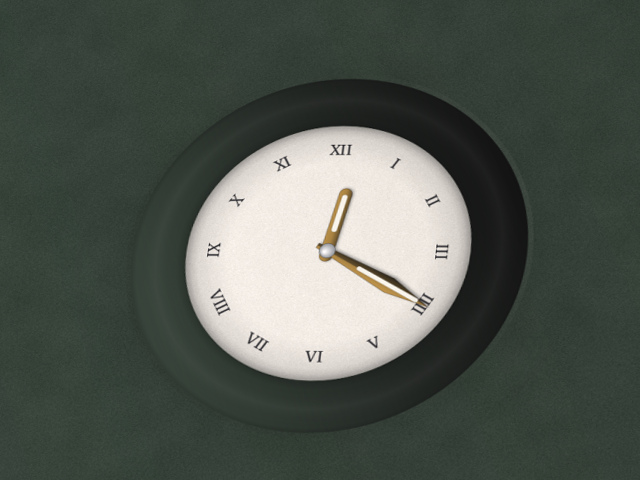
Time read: 12:20
